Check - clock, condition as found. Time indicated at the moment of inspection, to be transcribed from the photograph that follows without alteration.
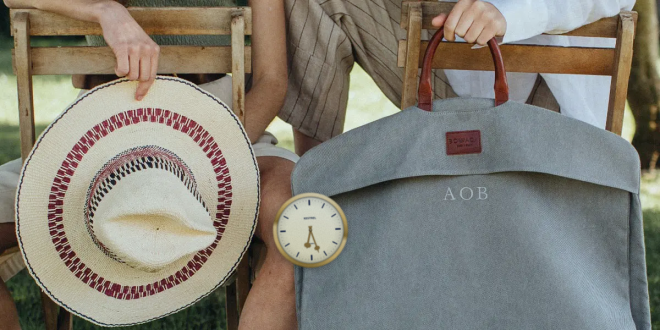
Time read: 6:27
